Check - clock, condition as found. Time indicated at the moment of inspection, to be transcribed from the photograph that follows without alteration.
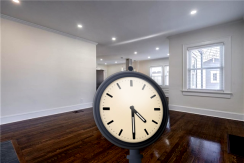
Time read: 4:30
